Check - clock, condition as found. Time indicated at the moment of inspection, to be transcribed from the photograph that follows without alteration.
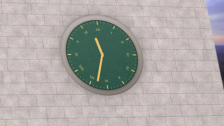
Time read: 11:33
